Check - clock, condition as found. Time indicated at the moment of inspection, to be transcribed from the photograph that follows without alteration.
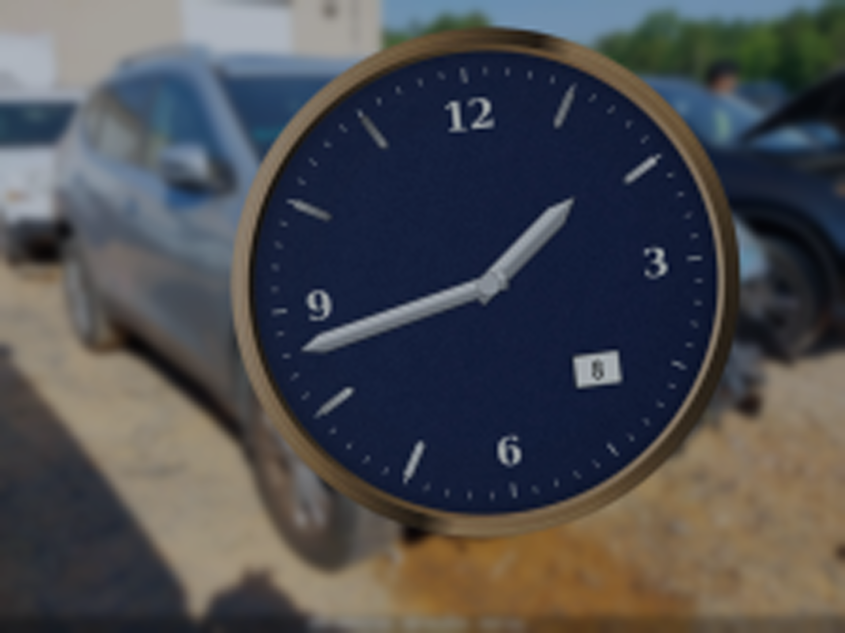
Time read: 1:43
